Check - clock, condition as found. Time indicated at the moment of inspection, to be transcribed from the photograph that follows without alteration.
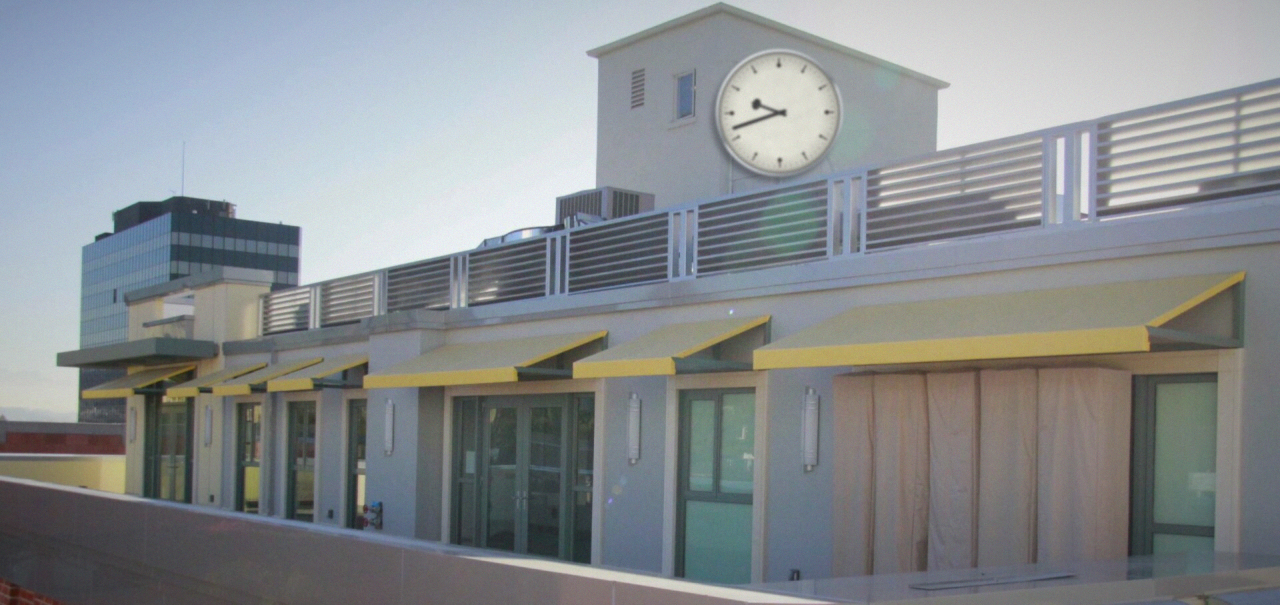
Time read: 9:42
